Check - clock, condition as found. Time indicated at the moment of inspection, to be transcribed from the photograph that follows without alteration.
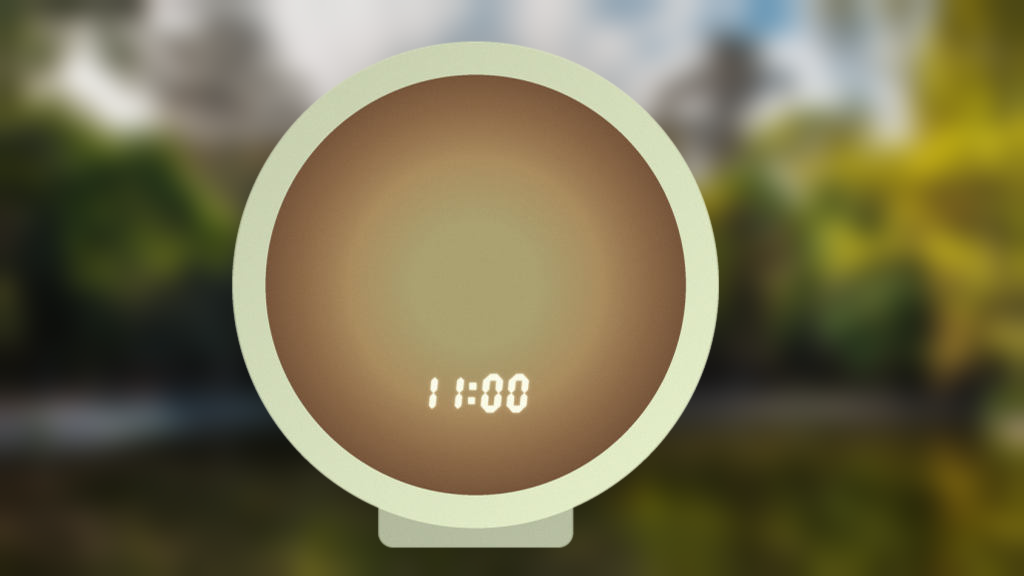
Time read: 11:00
